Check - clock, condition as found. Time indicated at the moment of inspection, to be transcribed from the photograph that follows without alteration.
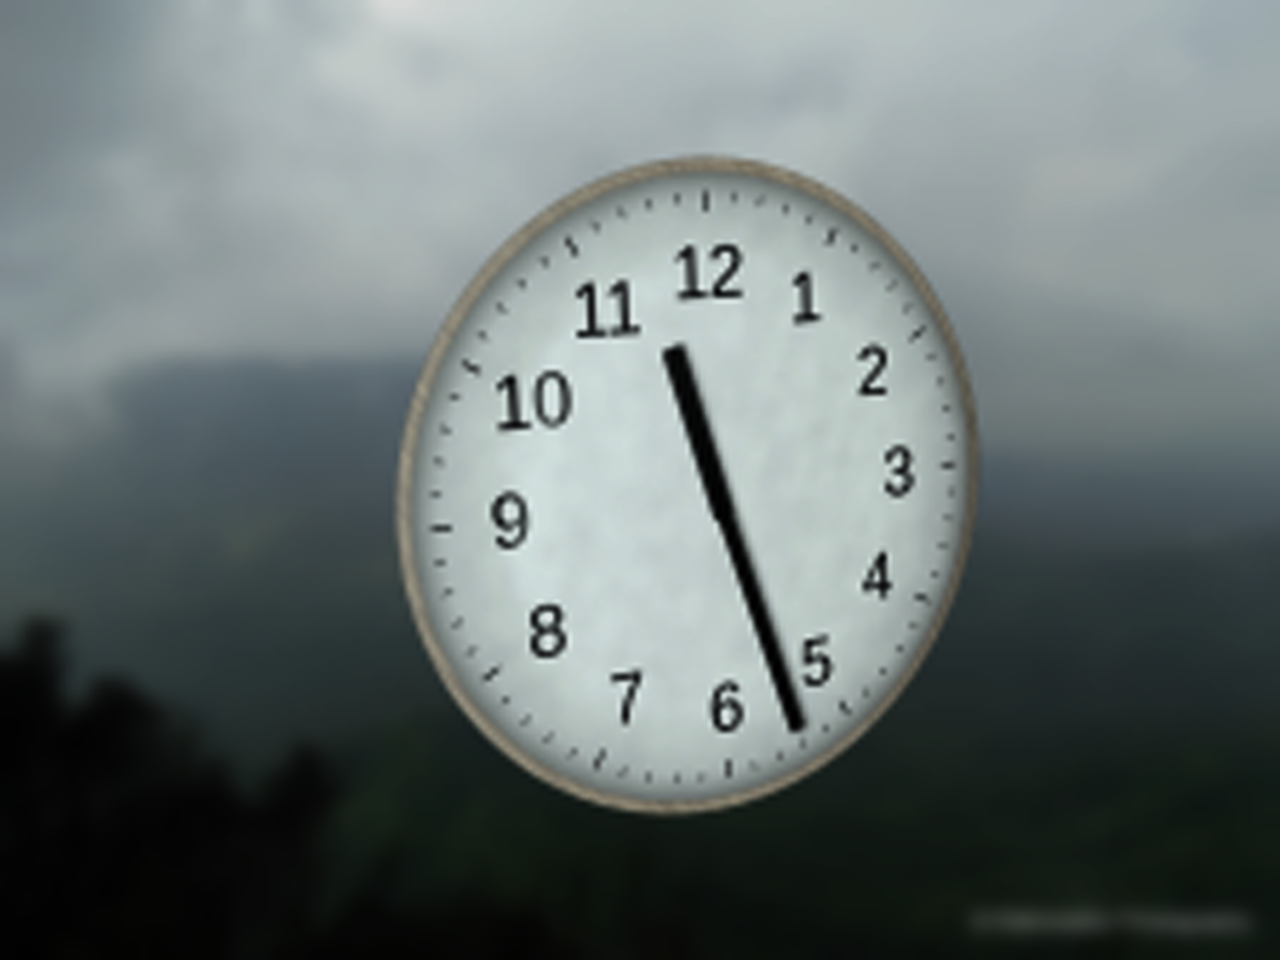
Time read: 11:27
